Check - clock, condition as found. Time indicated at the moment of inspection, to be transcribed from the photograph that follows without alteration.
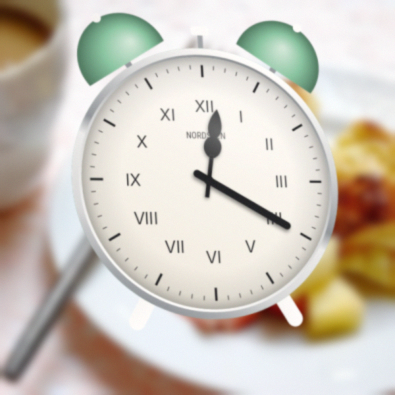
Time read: 12:20
